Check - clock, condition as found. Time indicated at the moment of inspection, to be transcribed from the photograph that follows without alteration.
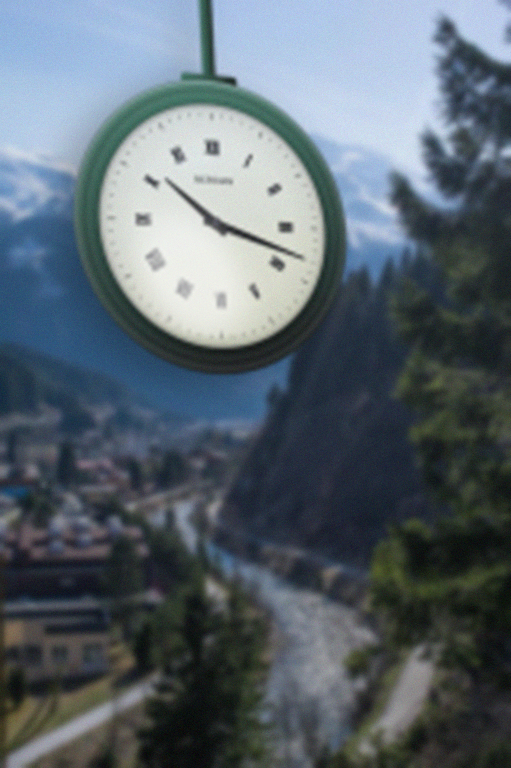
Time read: 10:18
